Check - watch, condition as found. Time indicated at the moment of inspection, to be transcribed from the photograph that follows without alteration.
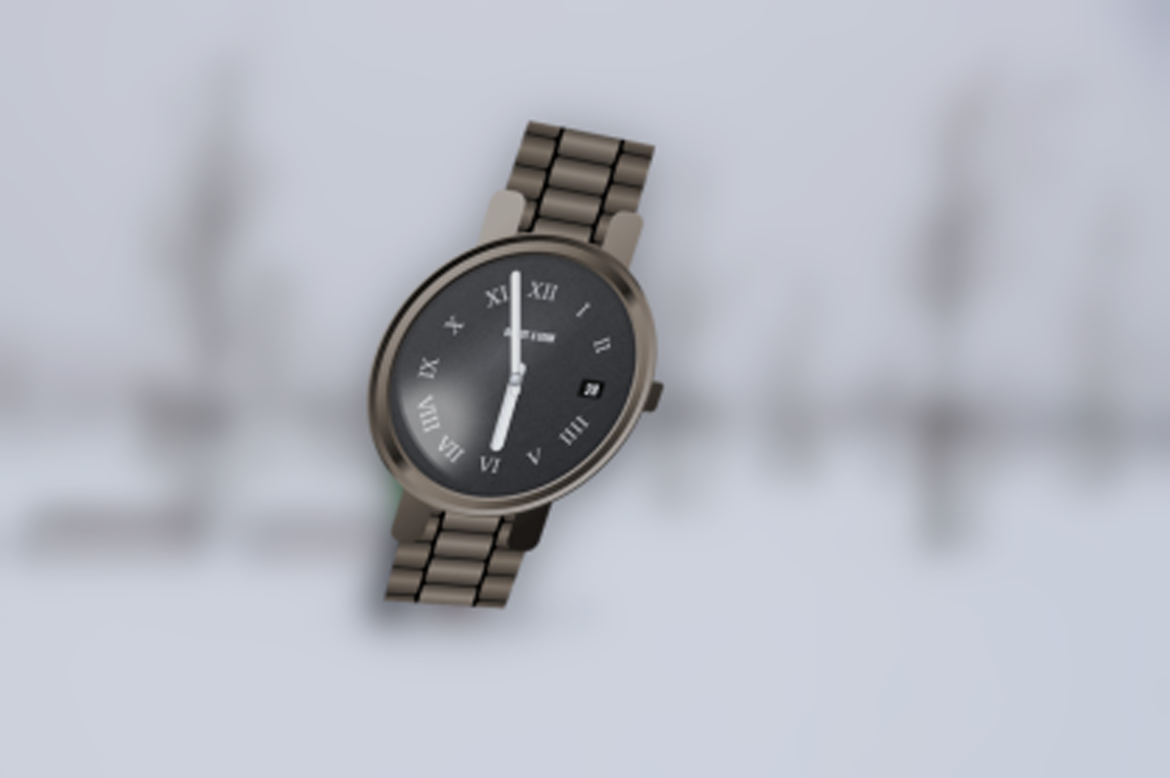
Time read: 5:57
